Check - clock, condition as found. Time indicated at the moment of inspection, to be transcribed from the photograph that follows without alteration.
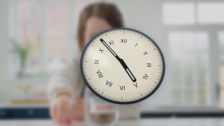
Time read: 4:53
